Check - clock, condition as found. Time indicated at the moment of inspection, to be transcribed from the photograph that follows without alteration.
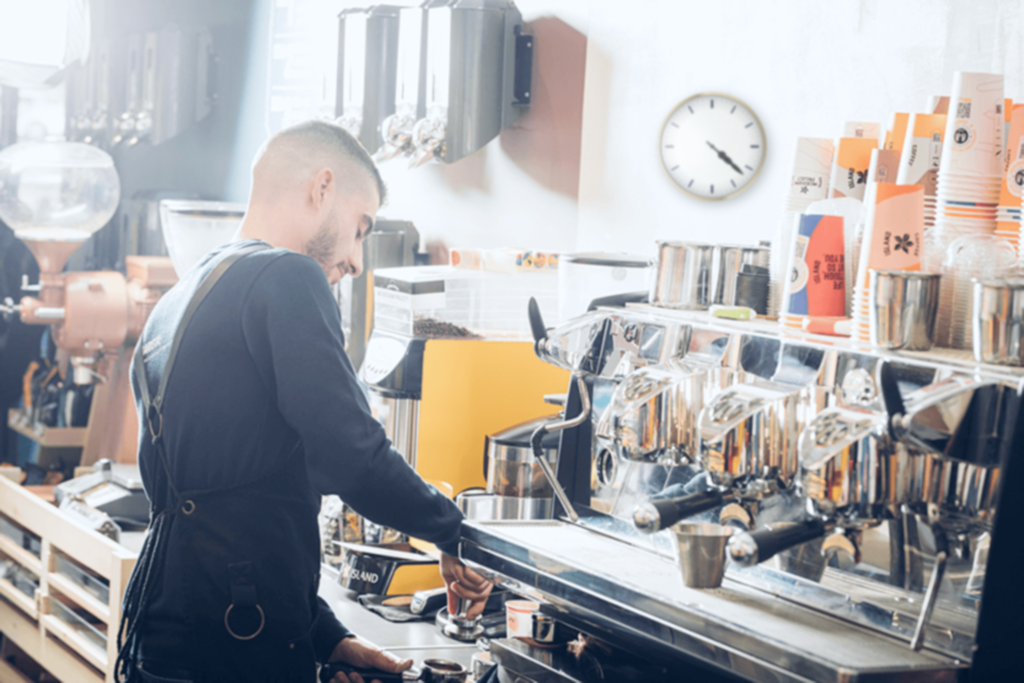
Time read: 4:22
